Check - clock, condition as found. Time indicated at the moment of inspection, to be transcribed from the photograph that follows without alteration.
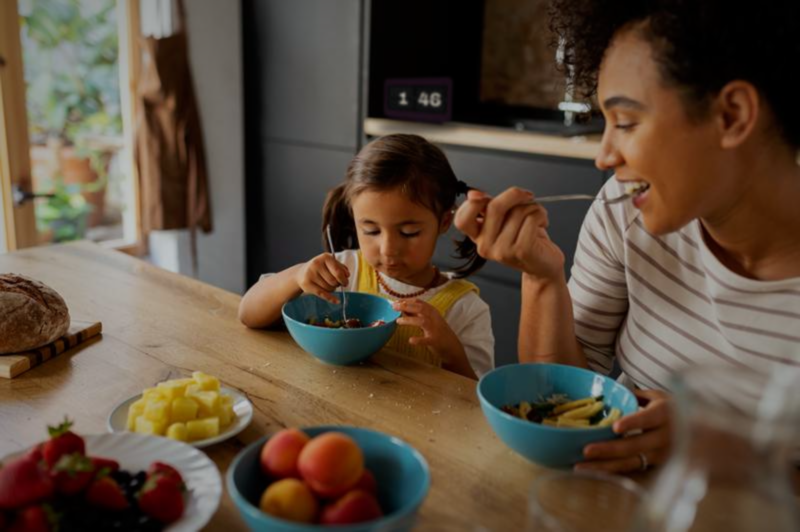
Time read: 1:46
